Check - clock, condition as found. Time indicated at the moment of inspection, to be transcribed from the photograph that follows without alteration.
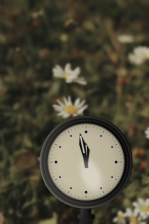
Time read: 11:58
